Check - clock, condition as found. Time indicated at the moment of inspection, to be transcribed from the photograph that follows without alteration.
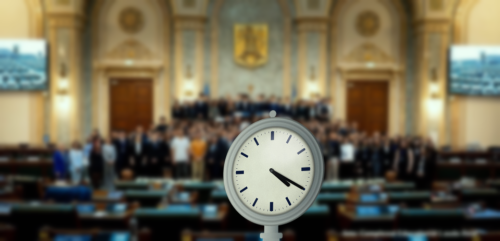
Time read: 4:20
